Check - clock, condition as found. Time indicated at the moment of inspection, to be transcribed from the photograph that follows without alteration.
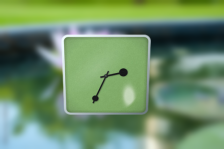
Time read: 2:34
